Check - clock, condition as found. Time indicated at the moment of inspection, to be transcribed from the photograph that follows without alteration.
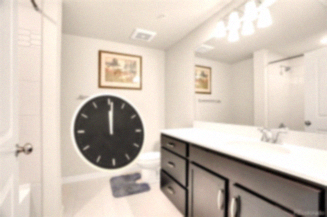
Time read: 12:01
